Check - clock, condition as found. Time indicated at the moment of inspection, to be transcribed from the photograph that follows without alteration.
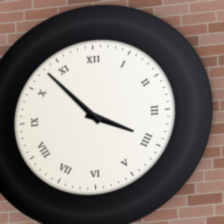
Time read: 3:53
